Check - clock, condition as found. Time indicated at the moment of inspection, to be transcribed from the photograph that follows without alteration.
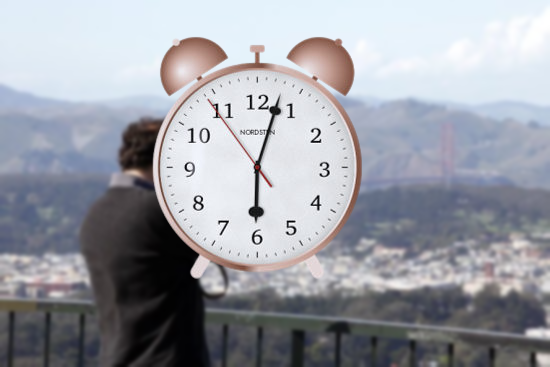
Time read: 6:02:54
